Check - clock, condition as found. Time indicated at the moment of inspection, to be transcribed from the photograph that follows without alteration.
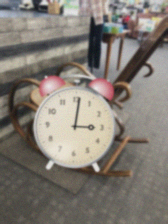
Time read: 3:01
